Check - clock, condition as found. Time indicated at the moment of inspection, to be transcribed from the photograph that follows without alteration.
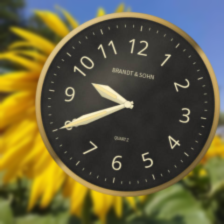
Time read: 9:40
